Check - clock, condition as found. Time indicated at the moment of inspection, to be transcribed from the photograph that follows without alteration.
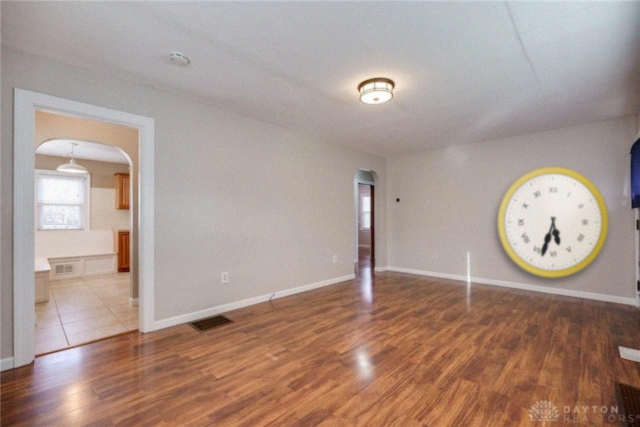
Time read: 5:33
